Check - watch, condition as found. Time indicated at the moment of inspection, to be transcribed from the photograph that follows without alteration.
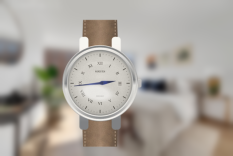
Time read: 2:44
